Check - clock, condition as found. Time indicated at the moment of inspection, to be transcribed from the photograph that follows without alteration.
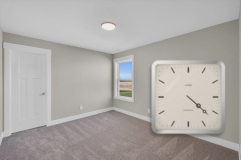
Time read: 4:22
